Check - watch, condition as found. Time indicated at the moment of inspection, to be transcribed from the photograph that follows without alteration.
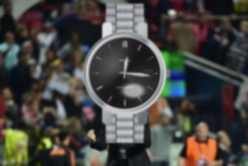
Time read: 12:16
